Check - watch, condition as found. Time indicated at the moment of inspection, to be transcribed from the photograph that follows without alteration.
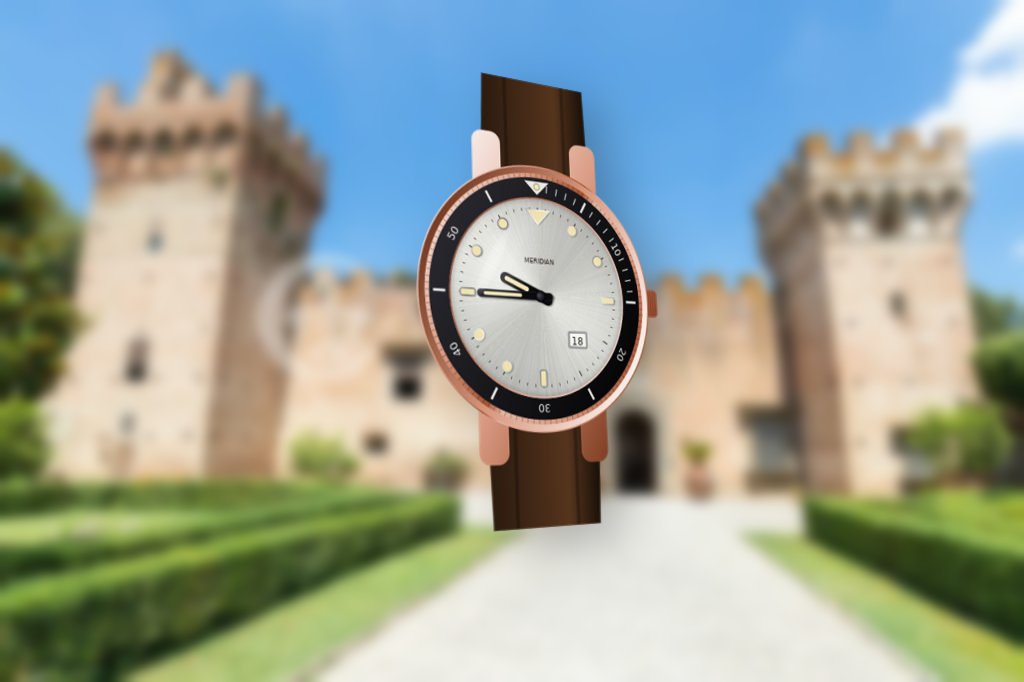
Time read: 9:45
